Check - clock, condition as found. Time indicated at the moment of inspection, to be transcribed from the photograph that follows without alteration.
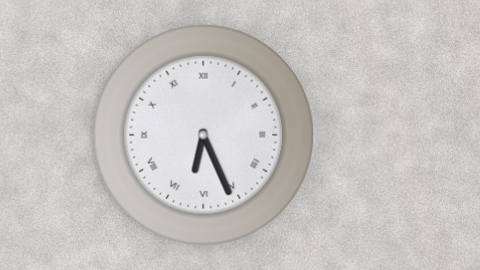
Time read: 6:26
